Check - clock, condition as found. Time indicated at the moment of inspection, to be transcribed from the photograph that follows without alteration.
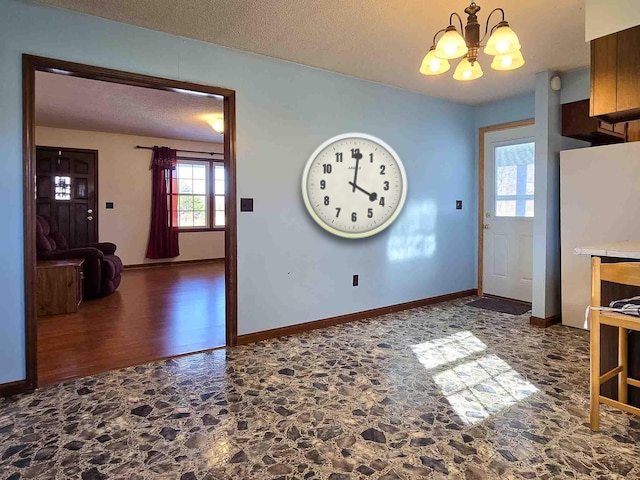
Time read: 4:01
